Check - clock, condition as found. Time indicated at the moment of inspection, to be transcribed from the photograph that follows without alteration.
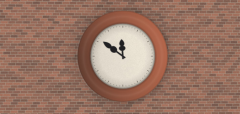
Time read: 11:51
